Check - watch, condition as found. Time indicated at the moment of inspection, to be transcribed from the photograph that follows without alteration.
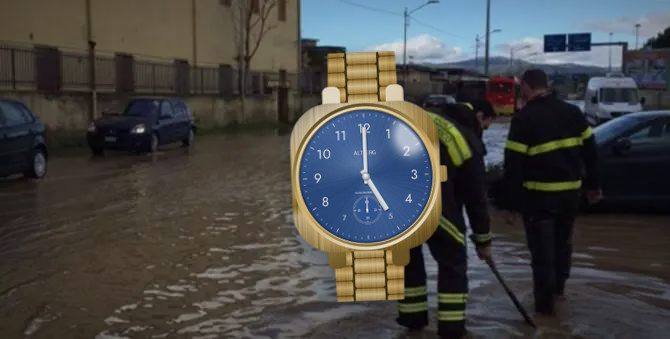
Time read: 5:00
